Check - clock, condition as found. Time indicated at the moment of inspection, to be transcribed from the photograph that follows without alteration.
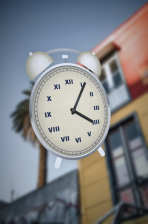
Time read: 4:06
